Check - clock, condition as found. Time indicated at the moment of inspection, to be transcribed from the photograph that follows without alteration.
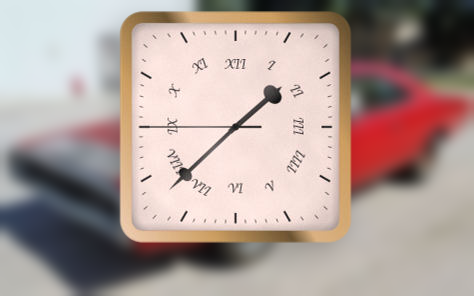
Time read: 1:37:45
